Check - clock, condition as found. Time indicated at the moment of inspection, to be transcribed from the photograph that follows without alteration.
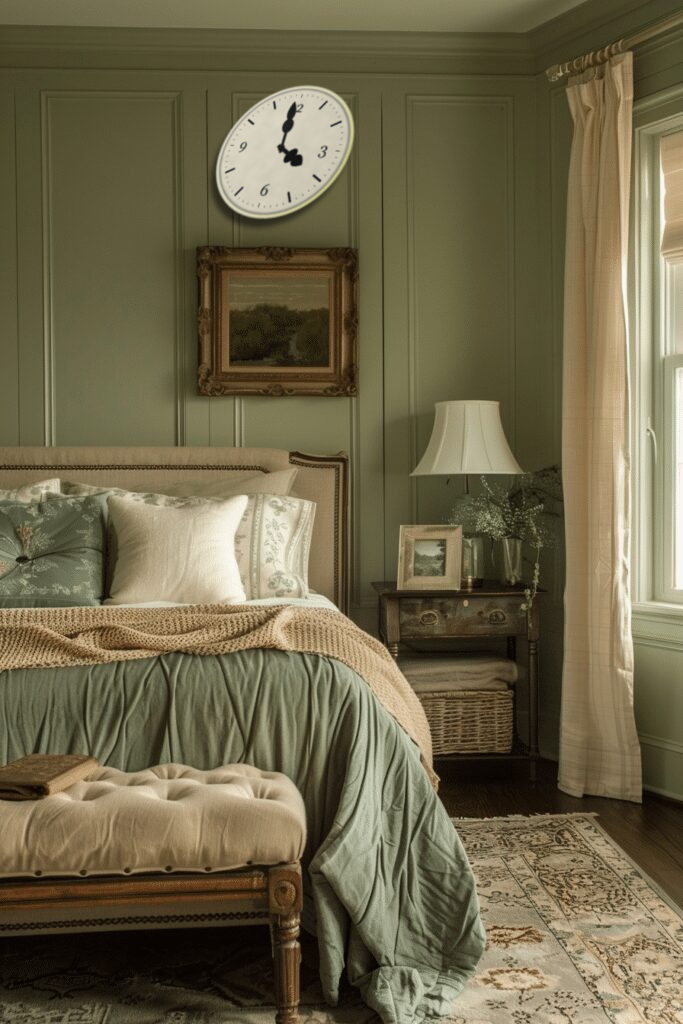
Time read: 3:59
